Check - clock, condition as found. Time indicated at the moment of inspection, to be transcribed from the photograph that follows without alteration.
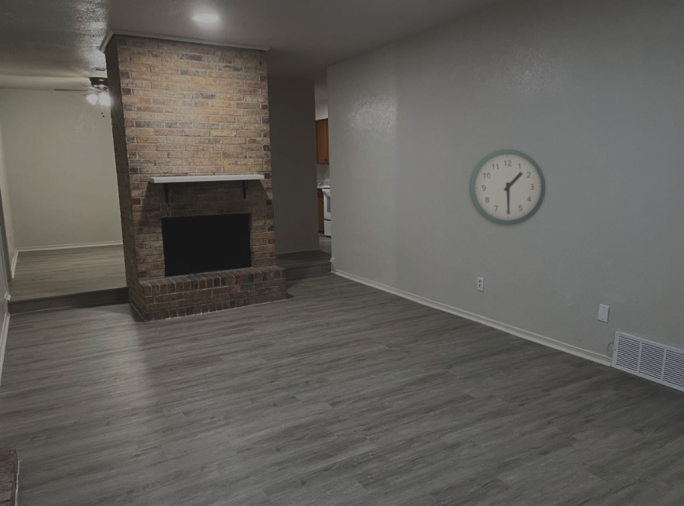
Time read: 1:30
